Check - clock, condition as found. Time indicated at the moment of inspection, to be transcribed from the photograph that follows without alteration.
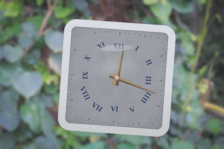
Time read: 12:18
